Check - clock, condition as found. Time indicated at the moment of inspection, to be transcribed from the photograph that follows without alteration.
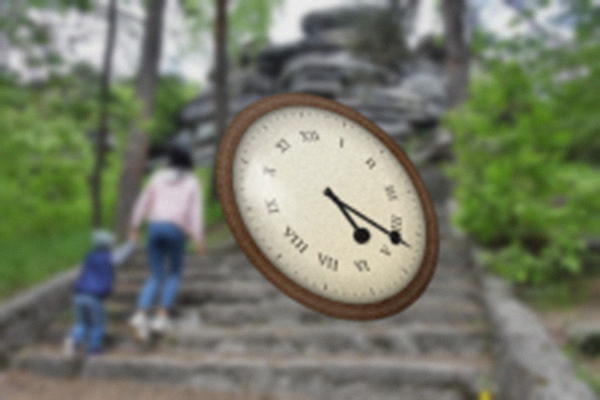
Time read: 5:22
